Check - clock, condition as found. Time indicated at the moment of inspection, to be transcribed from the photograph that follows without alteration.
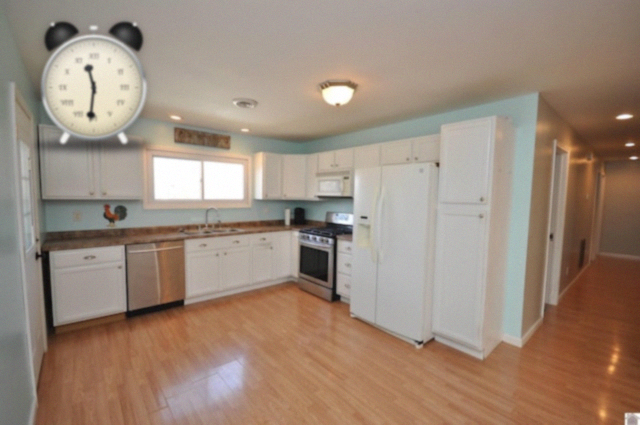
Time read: 11:31
